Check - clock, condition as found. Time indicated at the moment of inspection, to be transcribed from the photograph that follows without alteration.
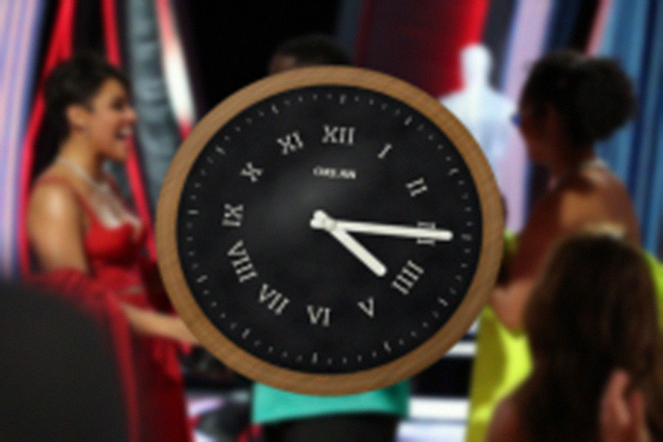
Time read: 4:15
